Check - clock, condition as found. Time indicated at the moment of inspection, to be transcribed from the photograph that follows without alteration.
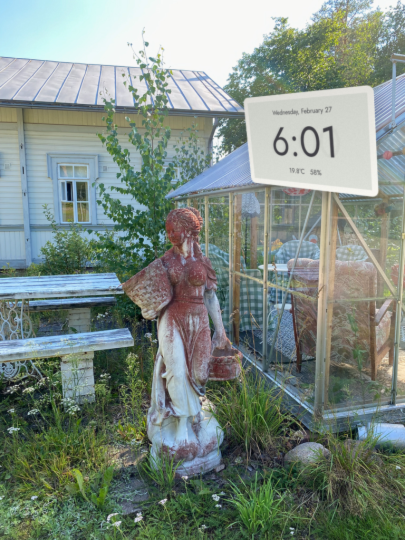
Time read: 6:01
